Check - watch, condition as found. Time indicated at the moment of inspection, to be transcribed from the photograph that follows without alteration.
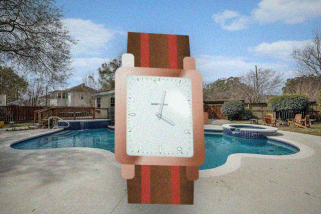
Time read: 4:02
